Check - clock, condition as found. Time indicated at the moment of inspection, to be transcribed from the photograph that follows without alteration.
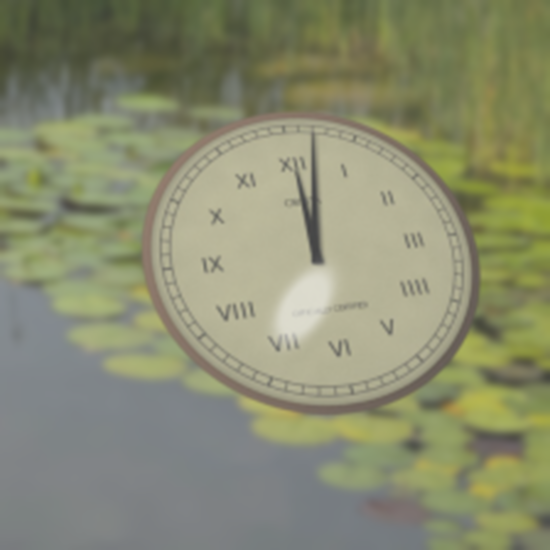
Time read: 12:02
